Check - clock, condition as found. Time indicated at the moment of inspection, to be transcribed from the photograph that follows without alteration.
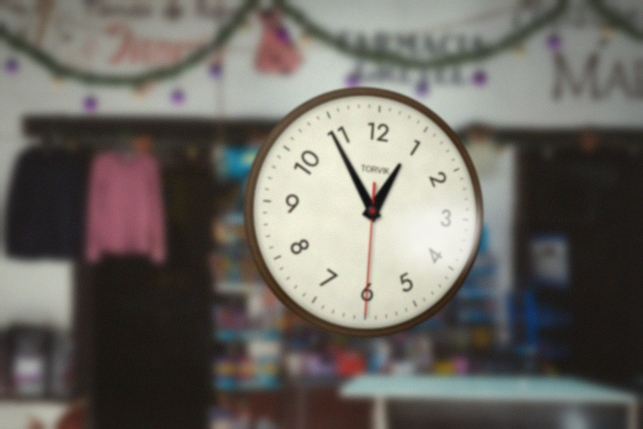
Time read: 12:54:30
